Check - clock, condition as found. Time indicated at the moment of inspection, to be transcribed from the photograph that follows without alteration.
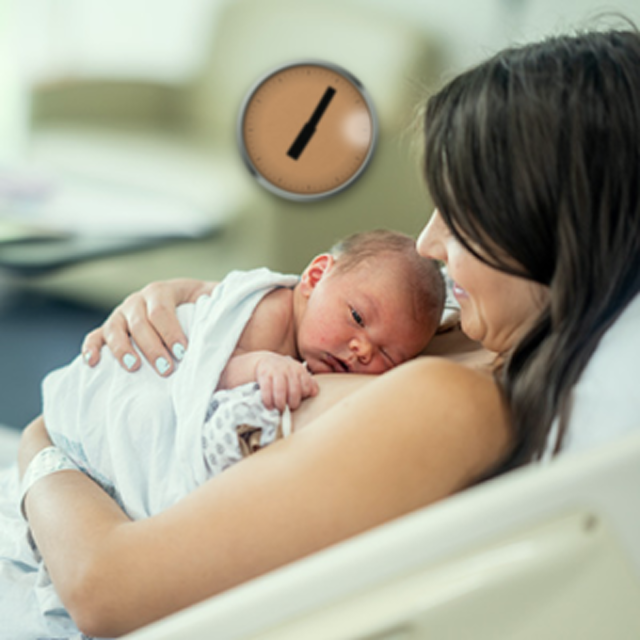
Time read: 7:05
